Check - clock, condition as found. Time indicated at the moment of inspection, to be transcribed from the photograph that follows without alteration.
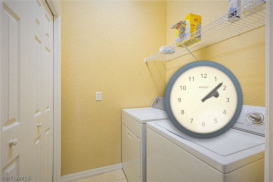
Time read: 2:08
